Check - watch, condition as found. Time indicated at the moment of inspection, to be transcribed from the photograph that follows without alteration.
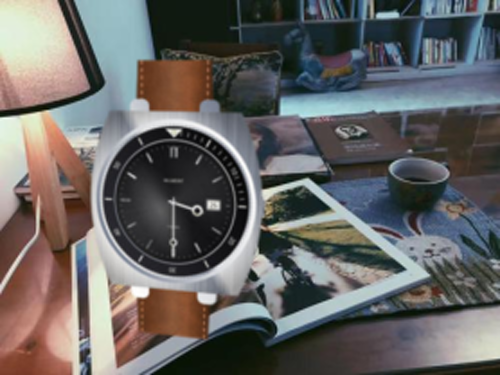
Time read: 3:30
